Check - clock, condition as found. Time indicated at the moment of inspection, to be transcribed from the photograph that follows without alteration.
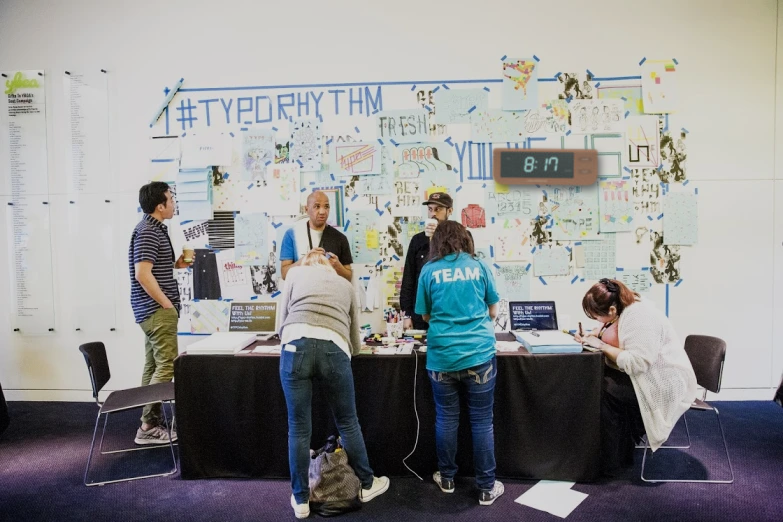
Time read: 8:17
